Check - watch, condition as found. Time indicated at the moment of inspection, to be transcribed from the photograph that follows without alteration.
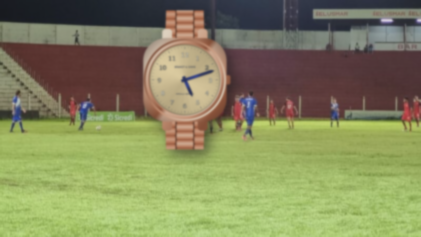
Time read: 5:12
